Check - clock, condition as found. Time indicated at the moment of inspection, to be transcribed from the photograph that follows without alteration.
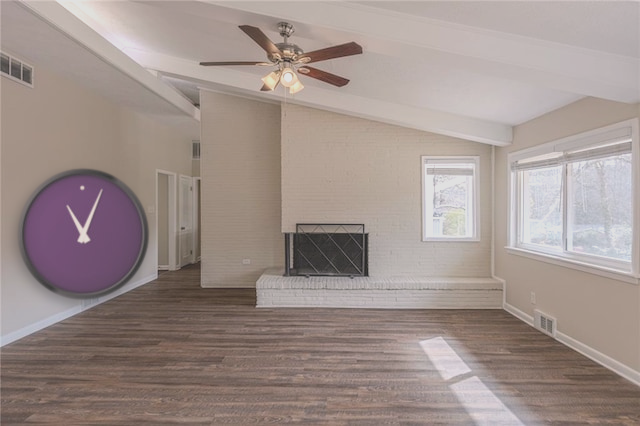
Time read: 11:04
